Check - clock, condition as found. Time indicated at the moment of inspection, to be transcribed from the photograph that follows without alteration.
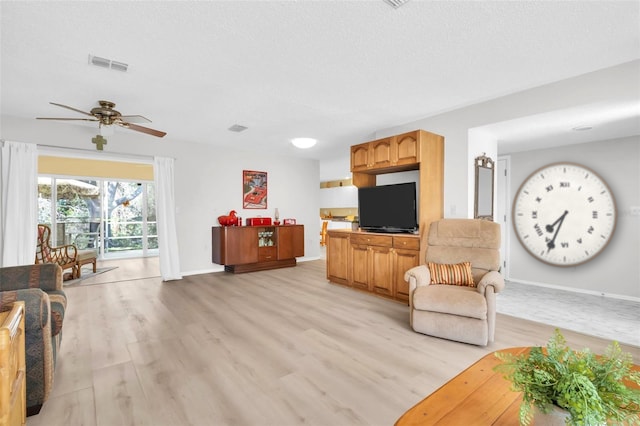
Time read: 7:34
